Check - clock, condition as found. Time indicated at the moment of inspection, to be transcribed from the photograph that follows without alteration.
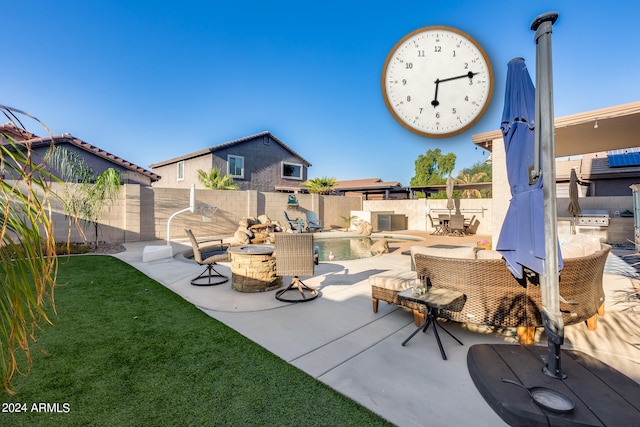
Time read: 6:13
